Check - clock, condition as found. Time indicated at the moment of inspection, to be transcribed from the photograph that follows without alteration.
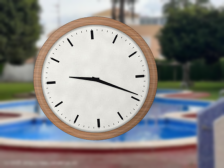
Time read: 9:19
